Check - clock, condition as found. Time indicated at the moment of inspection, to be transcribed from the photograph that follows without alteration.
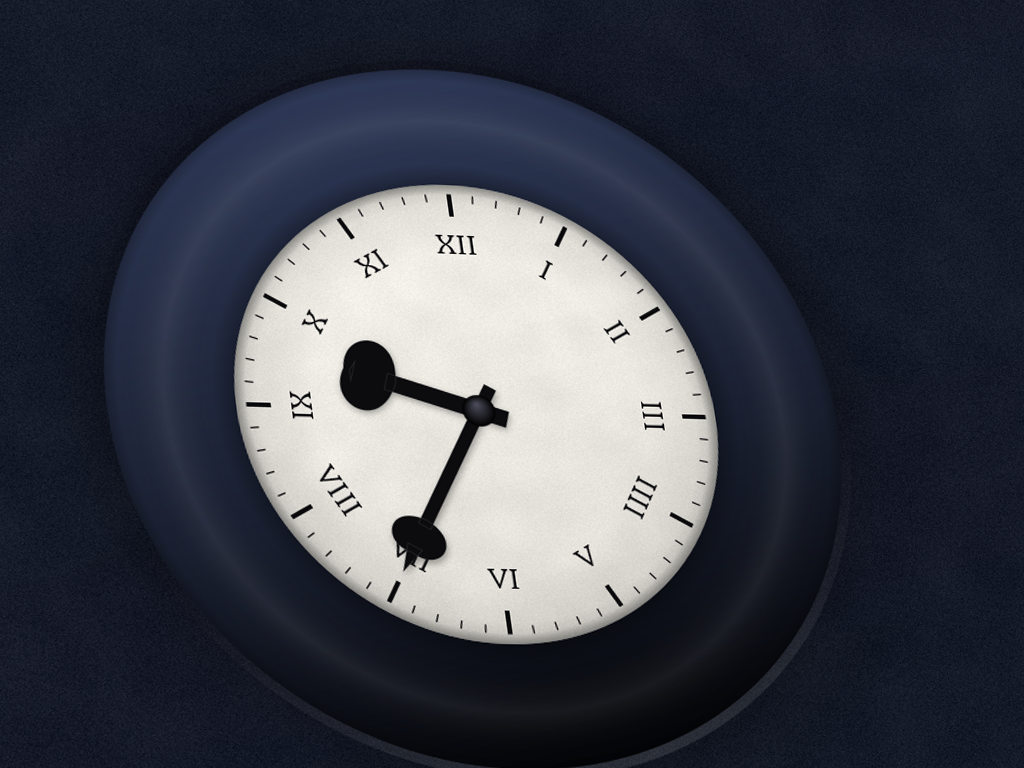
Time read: 9:35
